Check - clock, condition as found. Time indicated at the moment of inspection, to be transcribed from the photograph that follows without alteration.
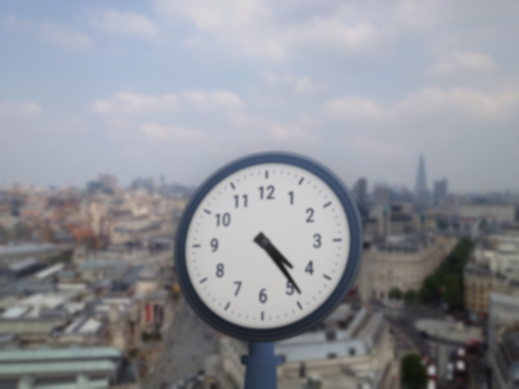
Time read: 4:24
